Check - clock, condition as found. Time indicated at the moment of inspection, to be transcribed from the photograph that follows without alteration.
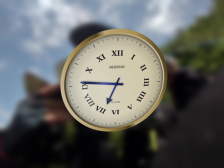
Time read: 6:46
